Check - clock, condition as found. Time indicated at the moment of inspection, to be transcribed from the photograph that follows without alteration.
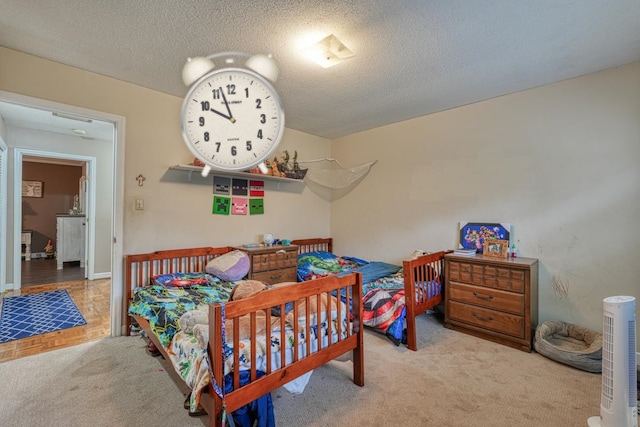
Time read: 9:57
